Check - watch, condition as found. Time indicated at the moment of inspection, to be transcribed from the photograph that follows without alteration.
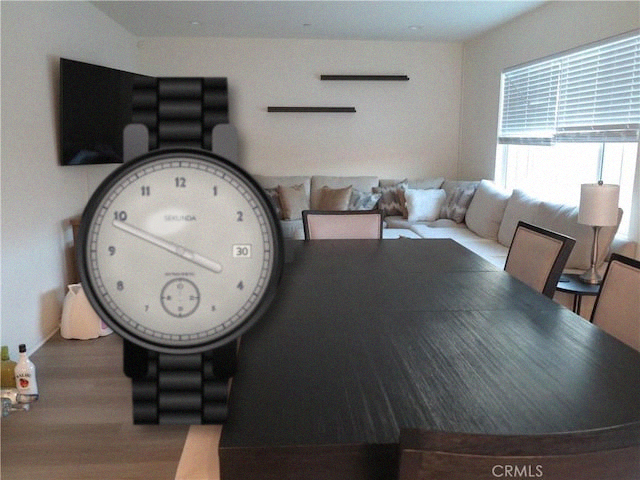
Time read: 3:49
